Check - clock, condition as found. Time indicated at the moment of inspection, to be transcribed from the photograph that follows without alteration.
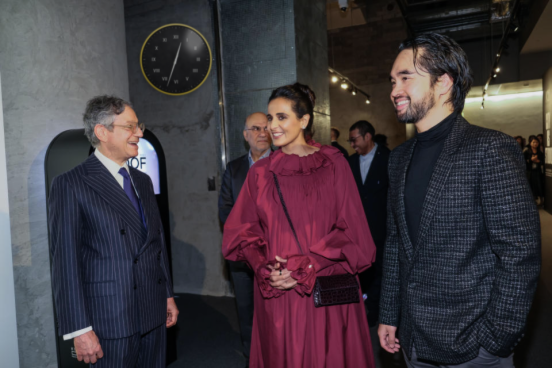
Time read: 12:33
